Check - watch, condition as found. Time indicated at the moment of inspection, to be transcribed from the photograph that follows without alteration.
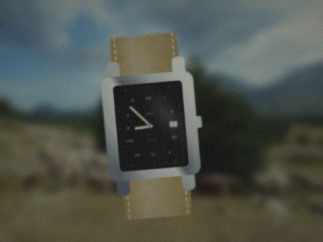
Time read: 8:53
